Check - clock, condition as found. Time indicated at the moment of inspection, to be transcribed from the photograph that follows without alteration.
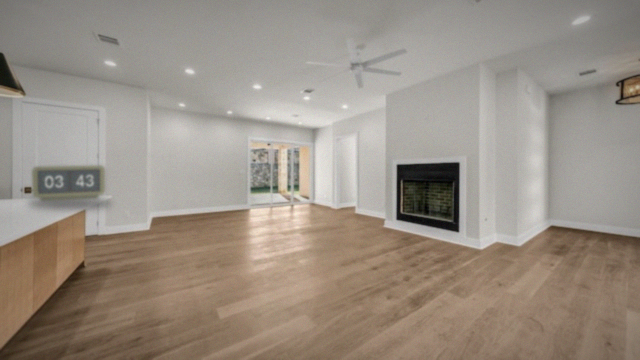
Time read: 3:43
